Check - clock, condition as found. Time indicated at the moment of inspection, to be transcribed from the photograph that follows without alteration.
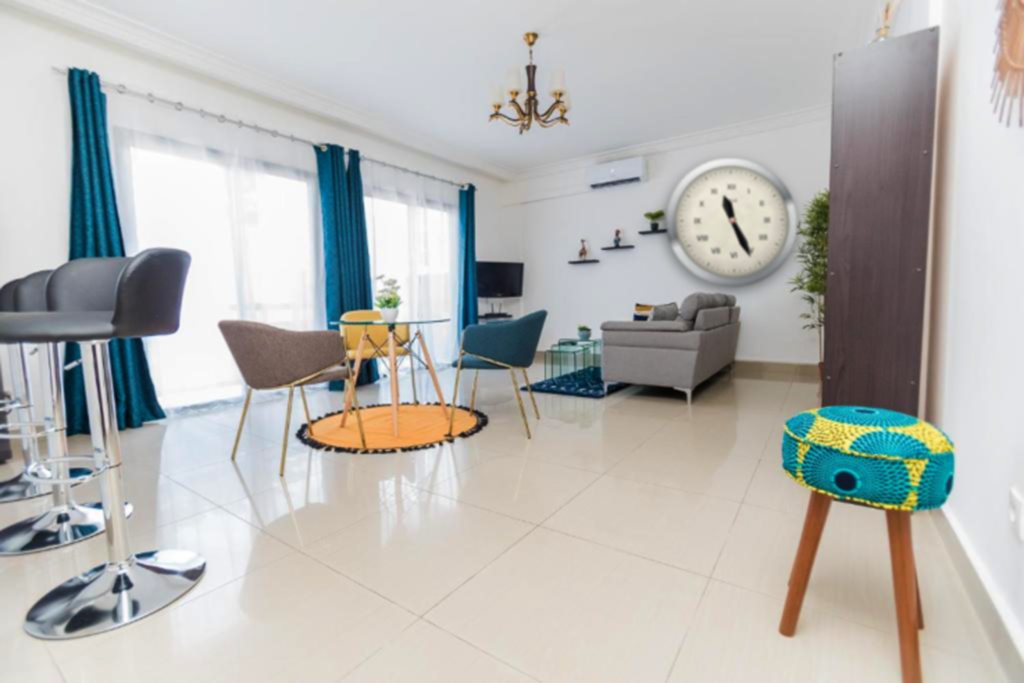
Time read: 11:26
